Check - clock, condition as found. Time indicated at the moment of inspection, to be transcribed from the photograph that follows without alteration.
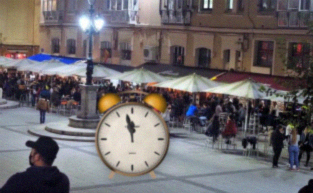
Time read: 11:58
